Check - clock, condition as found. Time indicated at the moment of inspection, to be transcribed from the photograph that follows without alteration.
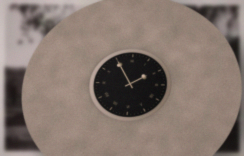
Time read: 1:55
